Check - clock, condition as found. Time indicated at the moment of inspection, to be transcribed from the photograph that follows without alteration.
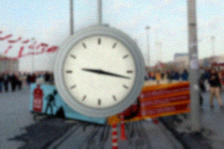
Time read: 9:17
